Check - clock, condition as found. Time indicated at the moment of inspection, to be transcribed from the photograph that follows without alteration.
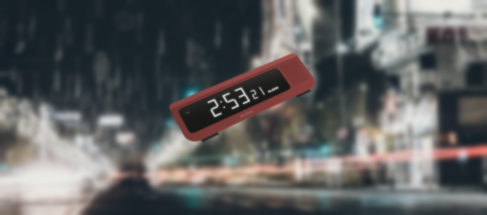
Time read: 2:53:21
